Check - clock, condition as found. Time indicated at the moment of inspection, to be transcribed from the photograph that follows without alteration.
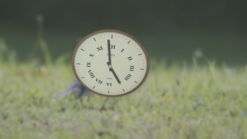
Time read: 4:59
